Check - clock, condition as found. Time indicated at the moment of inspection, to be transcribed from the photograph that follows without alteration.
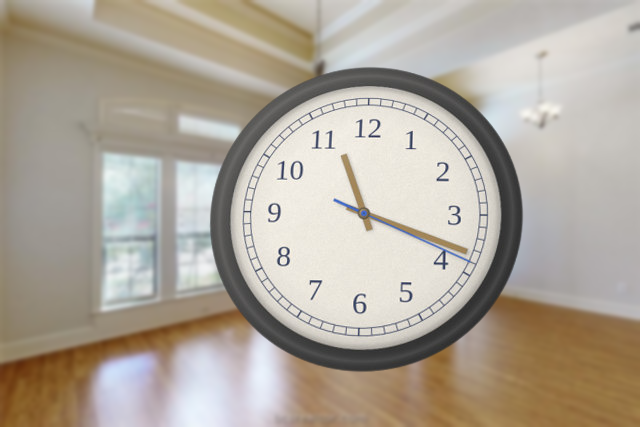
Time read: 11:18:19
